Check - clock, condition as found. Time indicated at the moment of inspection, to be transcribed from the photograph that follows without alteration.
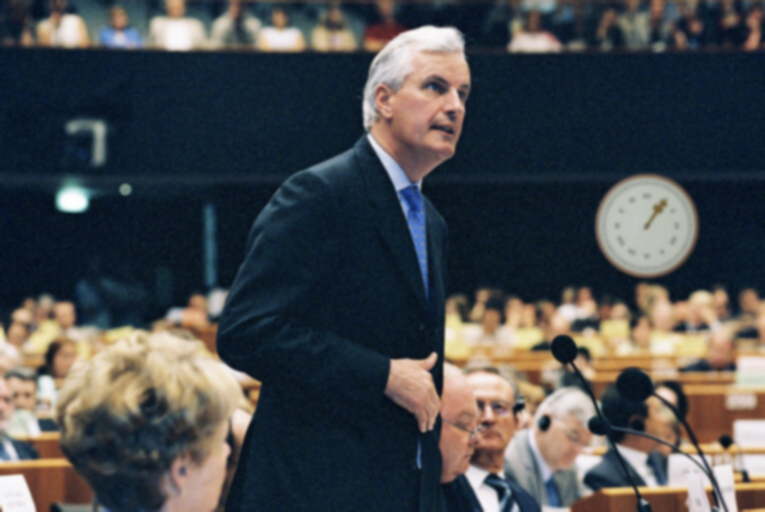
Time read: 1:06
